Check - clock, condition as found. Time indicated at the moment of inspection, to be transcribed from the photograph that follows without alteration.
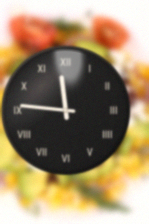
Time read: 11:46
